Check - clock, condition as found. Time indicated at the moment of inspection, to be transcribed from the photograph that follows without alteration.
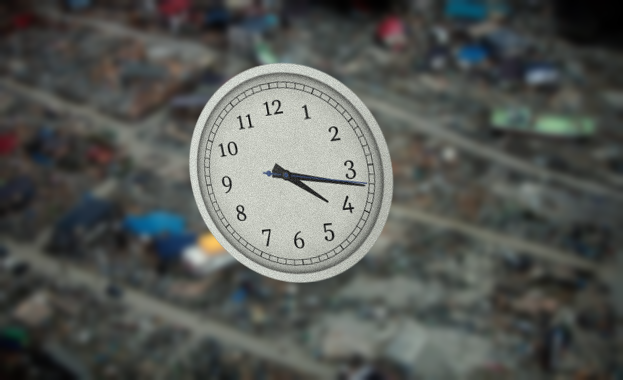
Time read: 4:17:17
